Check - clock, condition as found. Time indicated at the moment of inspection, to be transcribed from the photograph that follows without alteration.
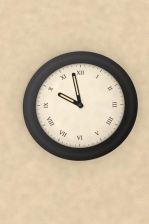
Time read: 9:58
